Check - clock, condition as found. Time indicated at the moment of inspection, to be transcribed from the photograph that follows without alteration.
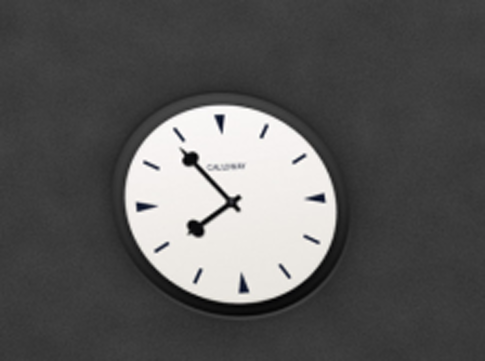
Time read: 7:54
